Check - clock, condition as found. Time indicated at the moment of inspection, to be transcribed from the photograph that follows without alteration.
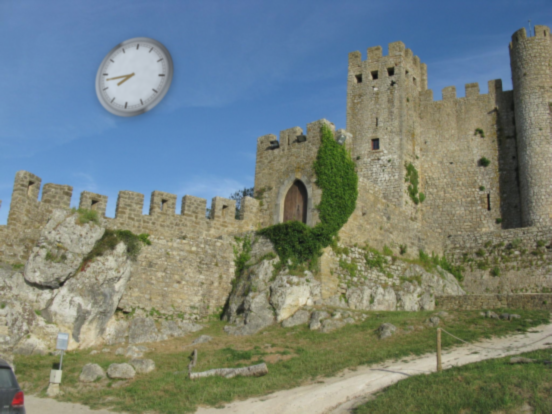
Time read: 7:43
